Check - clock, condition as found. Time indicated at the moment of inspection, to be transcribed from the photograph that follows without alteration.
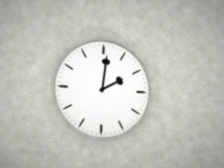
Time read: 2:01
